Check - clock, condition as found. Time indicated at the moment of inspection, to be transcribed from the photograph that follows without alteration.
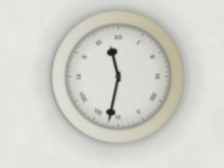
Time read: 11:32
